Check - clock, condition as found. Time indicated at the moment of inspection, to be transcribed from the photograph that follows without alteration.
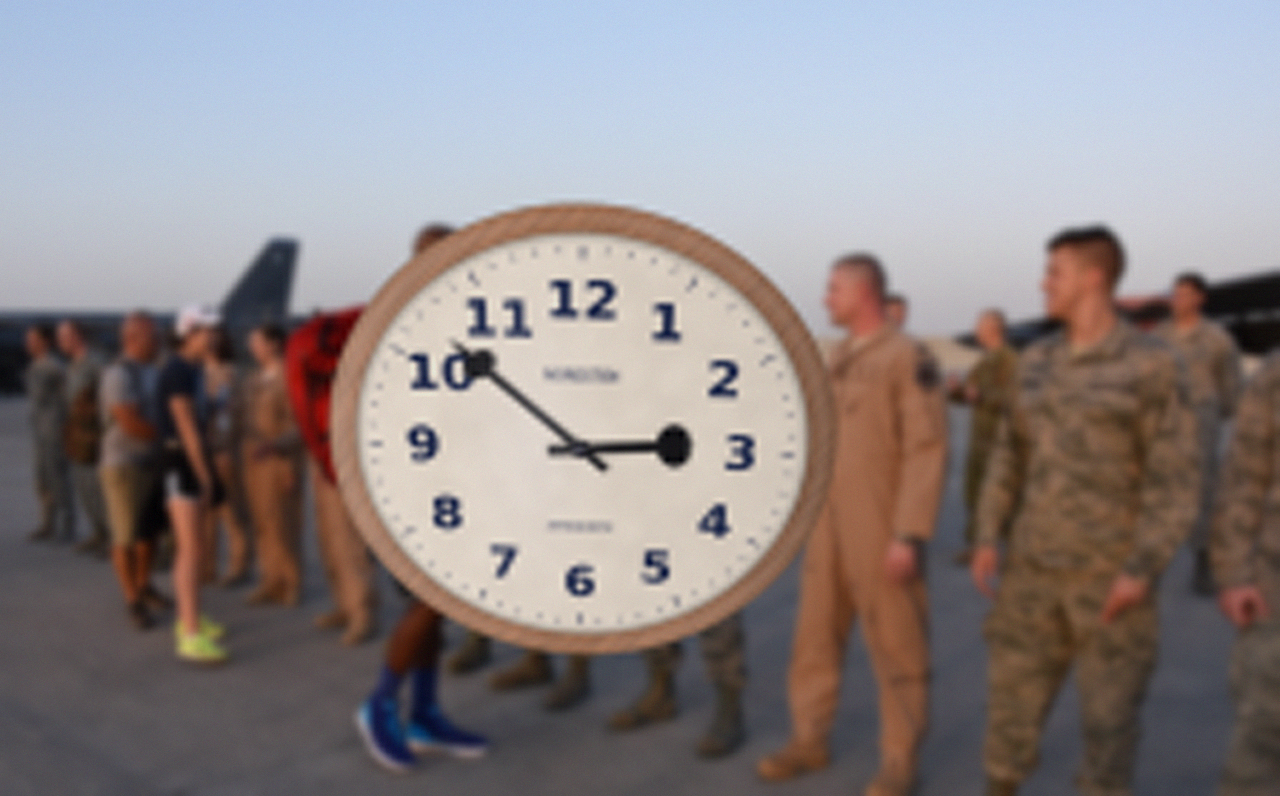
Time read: 2:52
